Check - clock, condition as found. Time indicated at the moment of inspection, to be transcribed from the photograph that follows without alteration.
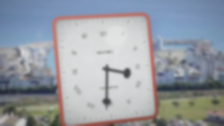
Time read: 3:31
